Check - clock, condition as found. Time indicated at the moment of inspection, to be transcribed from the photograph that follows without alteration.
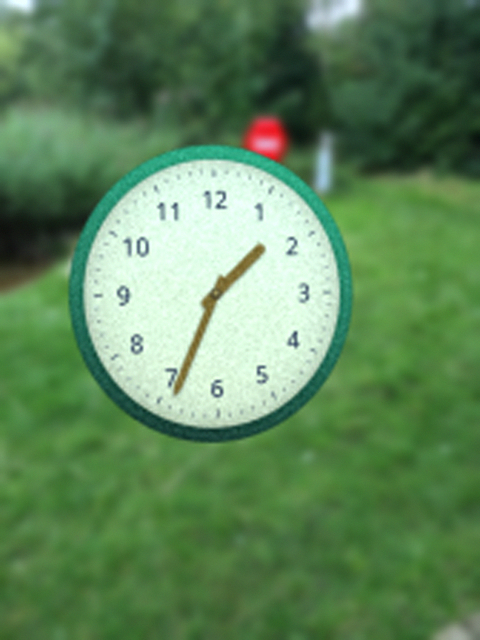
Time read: 1:34
